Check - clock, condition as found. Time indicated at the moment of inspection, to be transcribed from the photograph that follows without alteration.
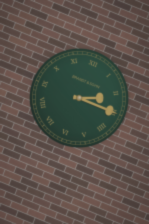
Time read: 2:15
